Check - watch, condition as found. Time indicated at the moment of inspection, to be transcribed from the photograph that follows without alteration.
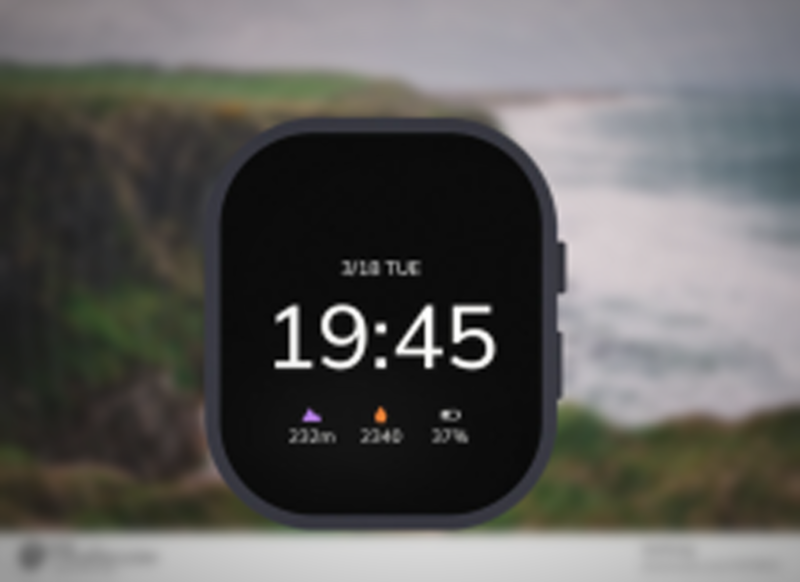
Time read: 19:45
